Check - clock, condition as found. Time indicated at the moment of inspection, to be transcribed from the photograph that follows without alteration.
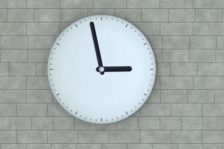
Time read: 2:58
